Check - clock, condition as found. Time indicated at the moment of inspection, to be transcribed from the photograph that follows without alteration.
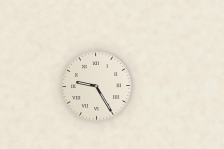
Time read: 9:25
